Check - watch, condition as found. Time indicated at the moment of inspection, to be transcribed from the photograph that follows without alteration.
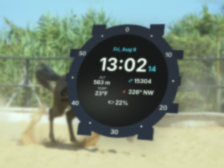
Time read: 13:02
